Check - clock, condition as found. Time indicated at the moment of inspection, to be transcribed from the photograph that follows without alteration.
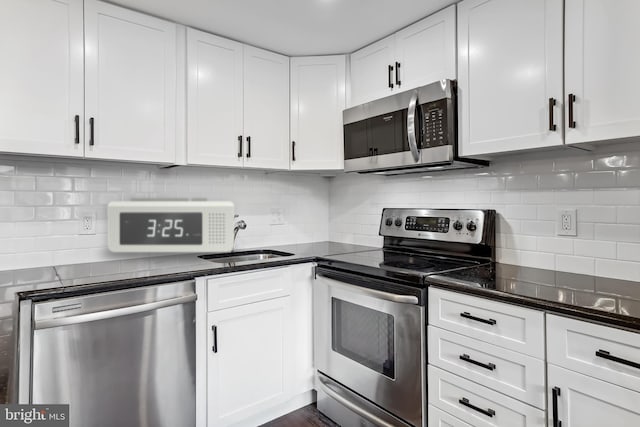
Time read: 3:25
